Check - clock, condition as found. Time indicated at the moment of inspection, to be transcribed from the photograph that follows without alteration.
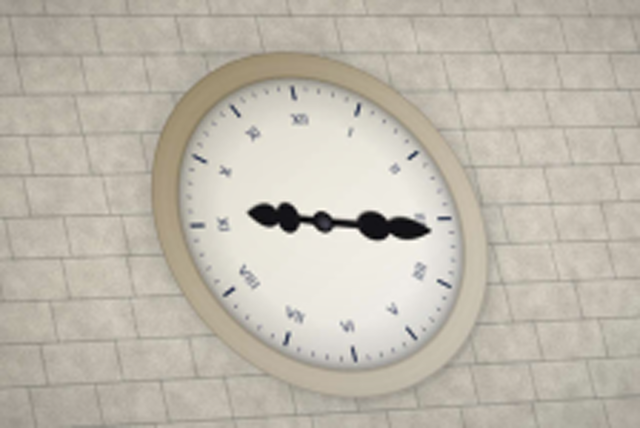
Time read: 9:16
